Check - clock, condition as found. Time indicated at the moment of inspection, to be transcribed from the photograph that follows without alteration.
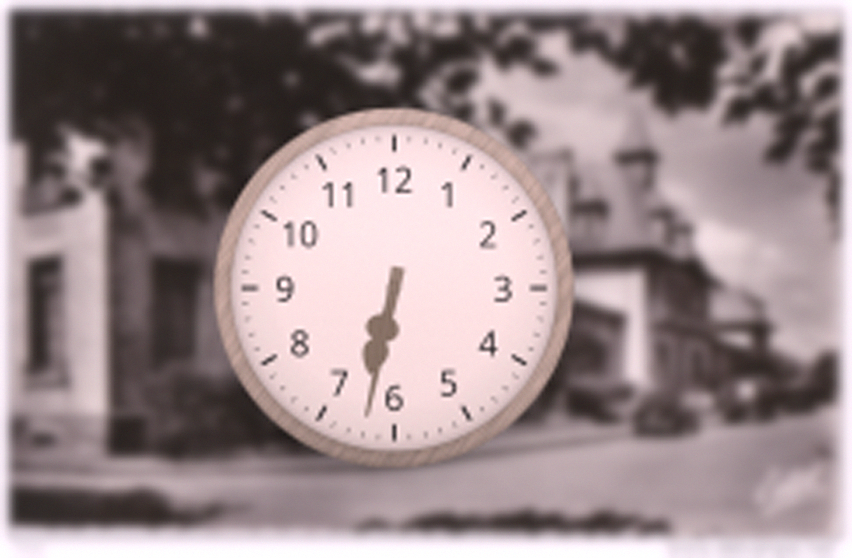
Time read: 6:32
